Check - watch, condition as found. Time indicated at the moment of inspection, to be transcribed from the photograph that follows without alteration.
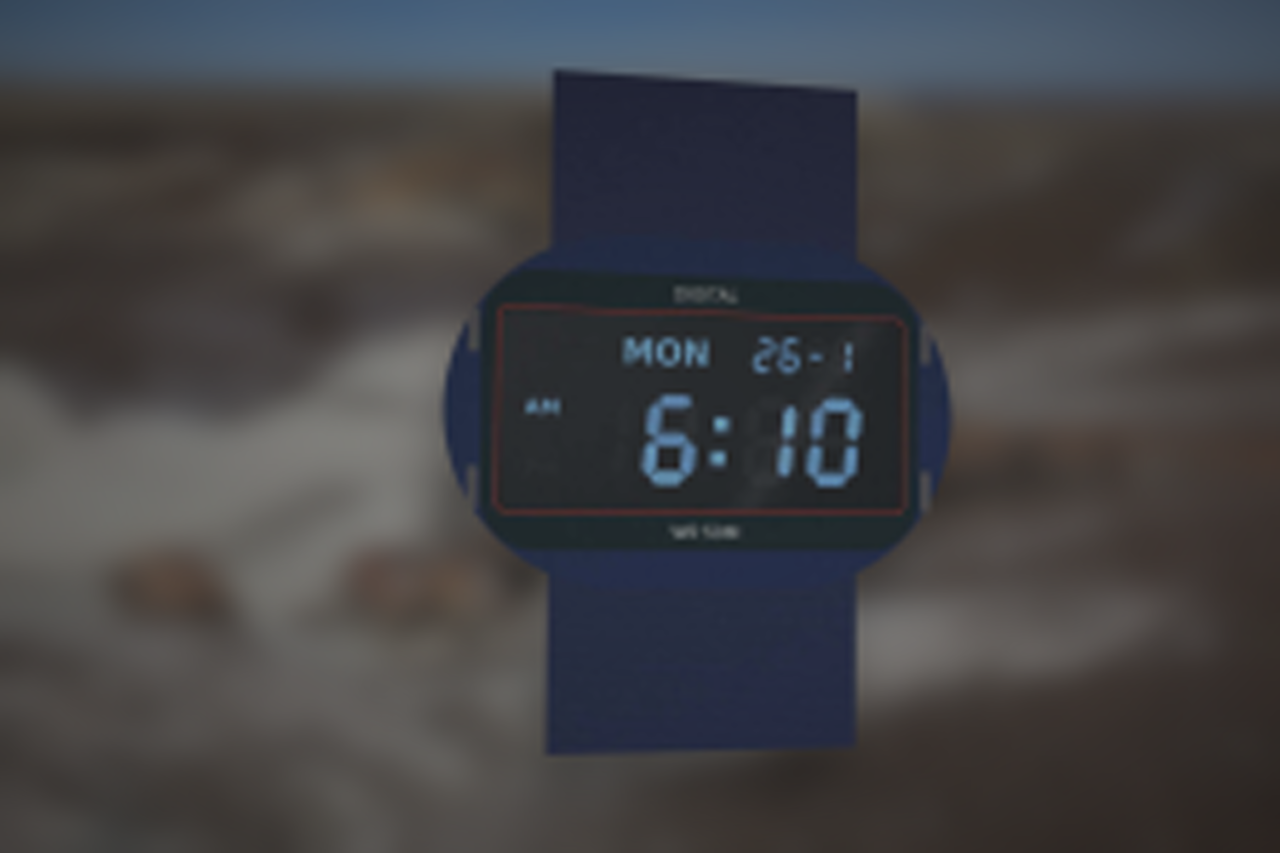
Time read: 6:10
